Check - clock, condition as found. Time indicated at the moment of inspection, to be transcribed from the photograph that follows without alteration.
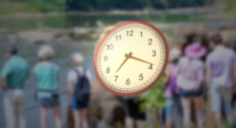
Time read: 7:19
